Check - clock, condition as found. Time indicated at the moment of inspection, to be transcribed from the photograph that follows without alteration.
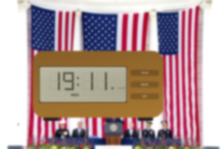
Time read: 19:11
